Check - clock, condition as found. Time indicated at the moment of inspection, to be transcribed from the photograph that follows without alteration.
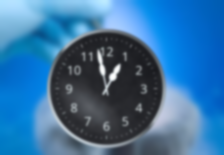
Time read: 12:58
